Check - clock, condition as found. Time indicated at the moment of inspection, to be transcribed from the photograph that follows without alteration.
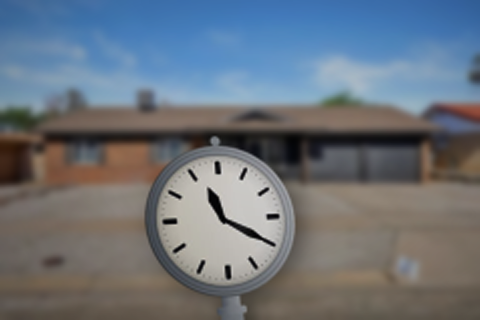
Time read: 11:20
